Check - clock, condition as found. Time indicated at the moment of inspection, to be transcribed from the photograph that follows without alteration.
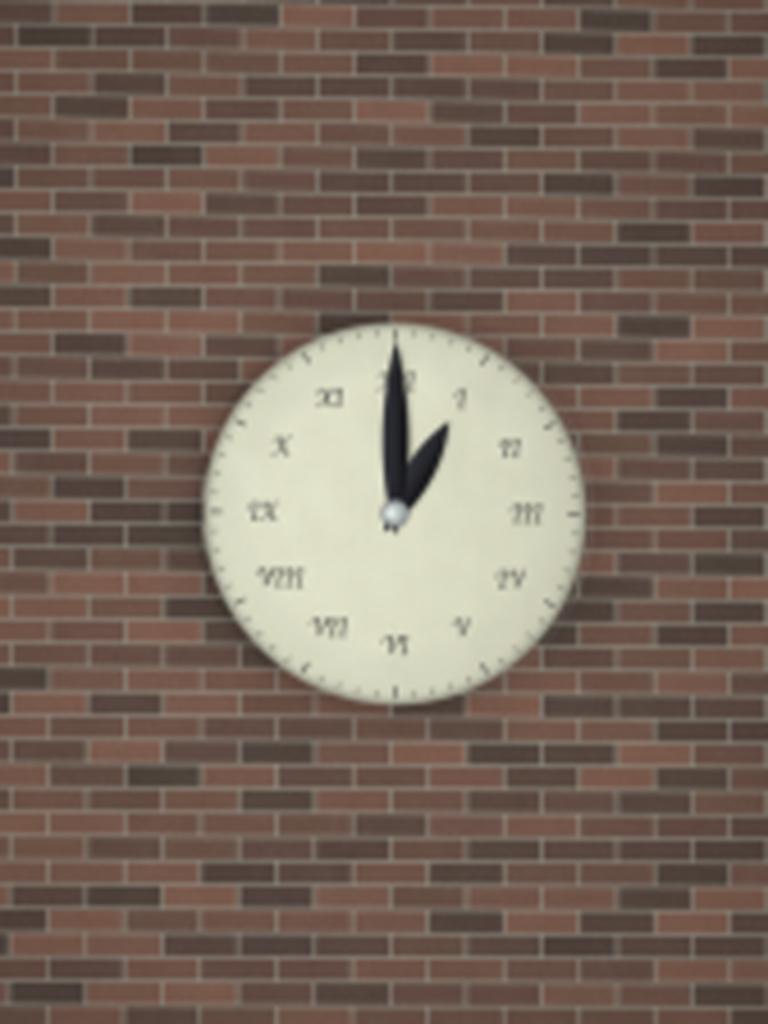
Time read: 1:00
